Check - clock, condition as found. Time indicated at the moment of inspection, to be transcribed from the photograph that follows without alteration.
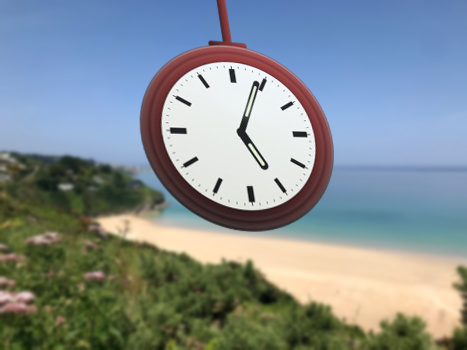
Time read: 5:04
